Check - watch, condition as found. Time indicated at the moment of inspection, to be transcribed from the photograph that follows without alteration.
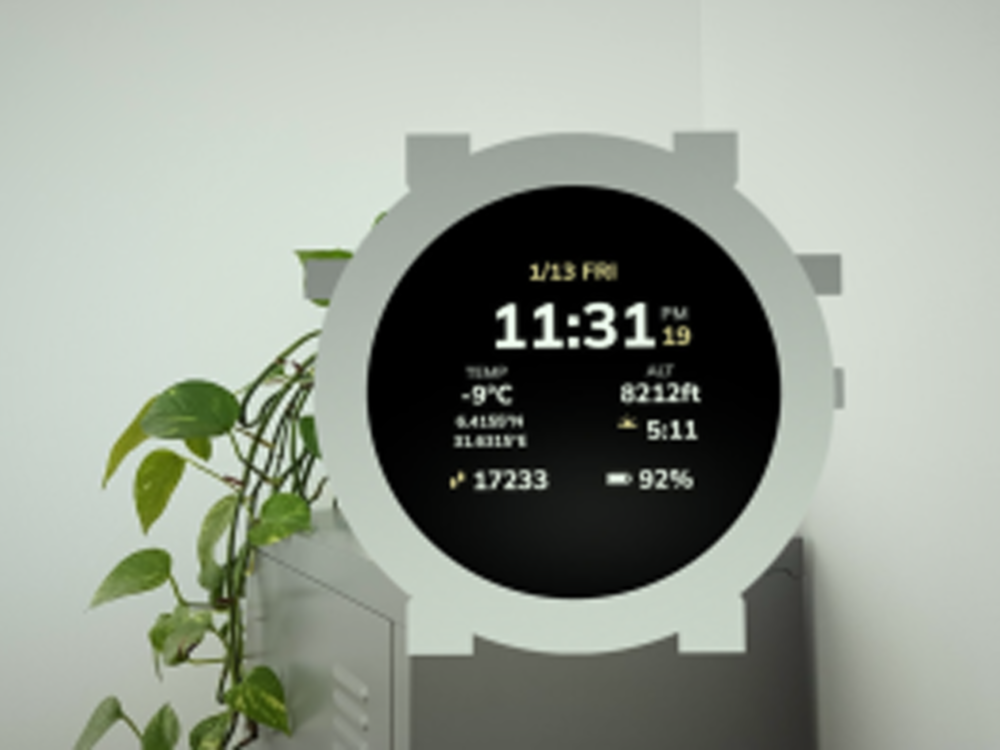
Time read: 11:31
